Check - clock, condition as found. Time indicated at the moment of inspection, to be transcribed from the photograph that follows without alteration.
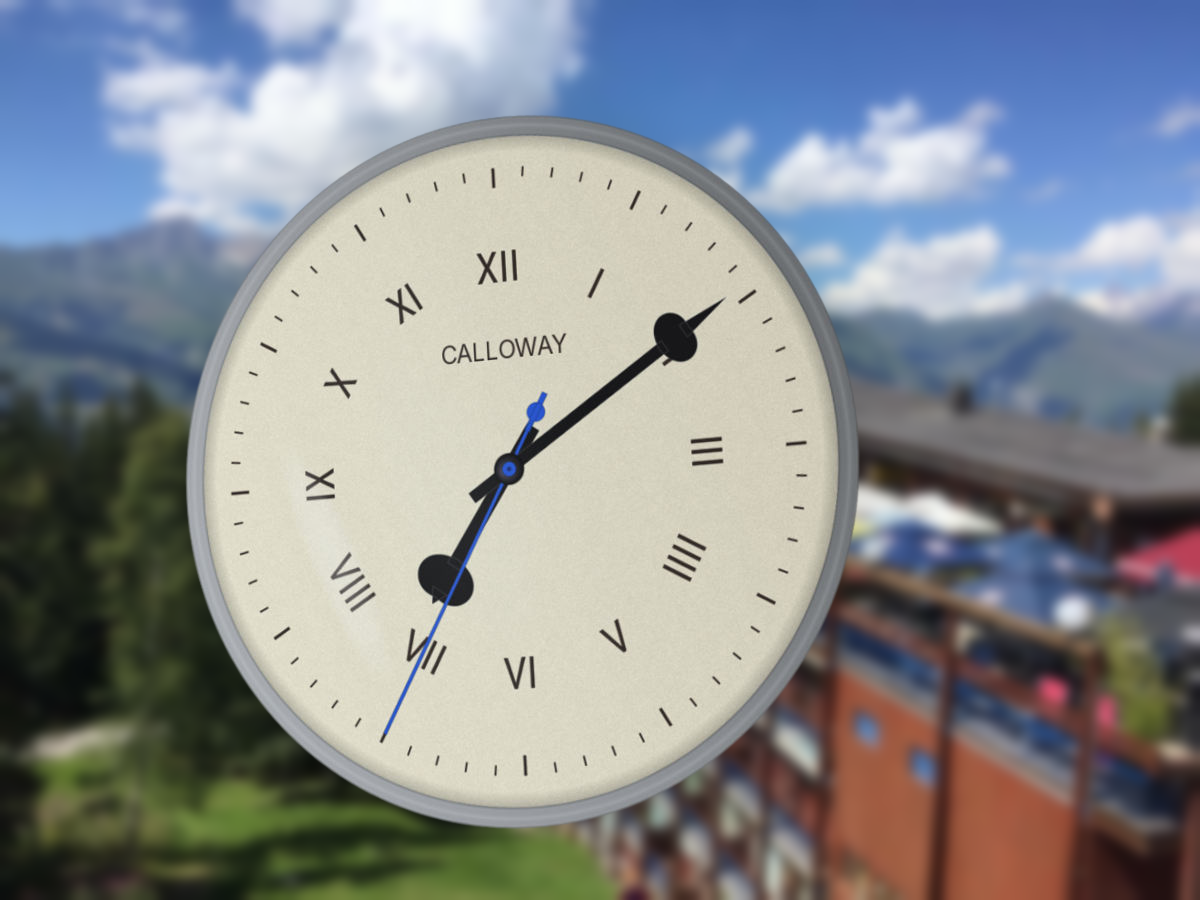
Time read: 7:09:35
